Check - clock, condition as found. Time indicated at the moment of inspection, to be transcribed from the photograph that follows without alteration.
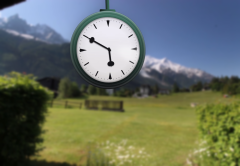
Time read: 5:50
